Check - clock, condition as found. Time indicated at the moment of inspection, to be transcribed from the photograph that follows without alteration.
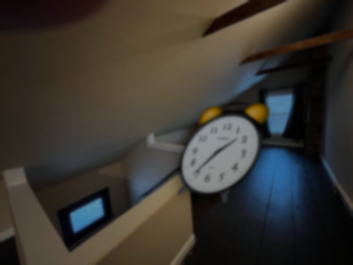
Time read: 1:36
